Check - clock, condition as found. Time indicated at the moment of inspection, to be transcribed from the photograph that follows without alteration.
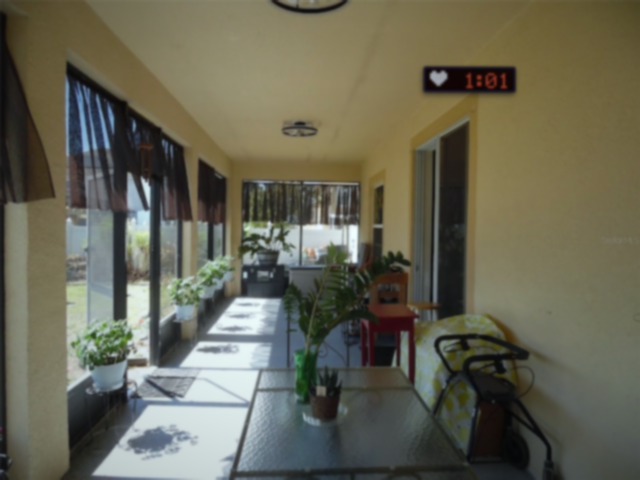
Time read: 1:01
